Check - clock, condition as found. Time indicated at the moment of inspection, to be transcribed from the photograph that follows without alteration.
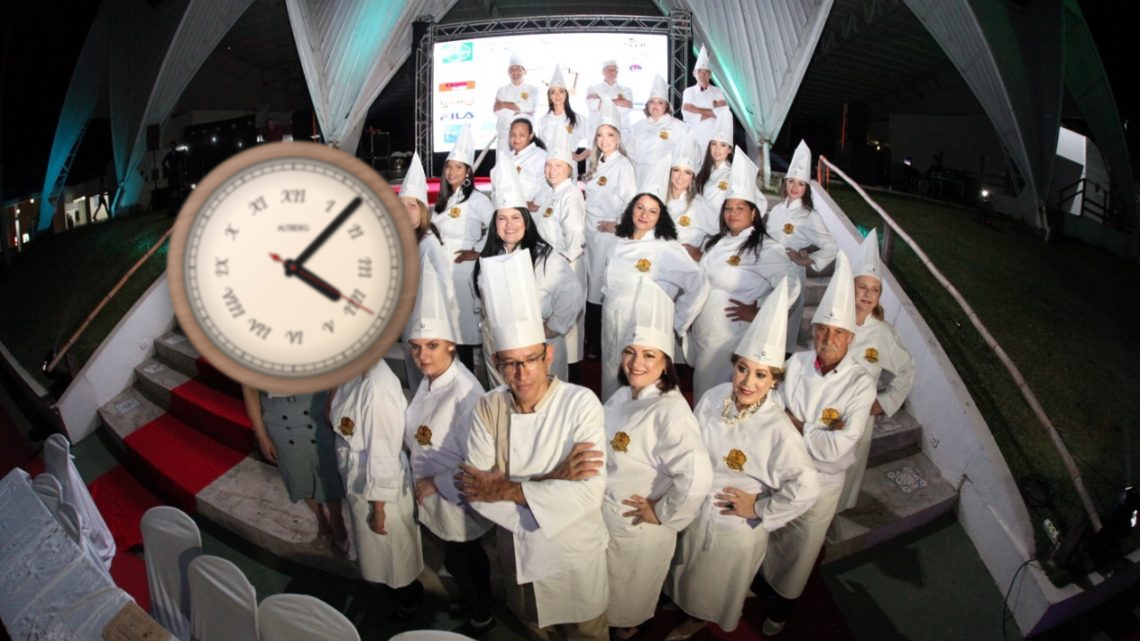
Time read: 4:07:20
